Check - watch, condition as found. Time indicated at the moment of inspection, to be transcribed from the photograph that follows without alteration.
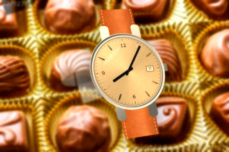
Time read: 8:06
